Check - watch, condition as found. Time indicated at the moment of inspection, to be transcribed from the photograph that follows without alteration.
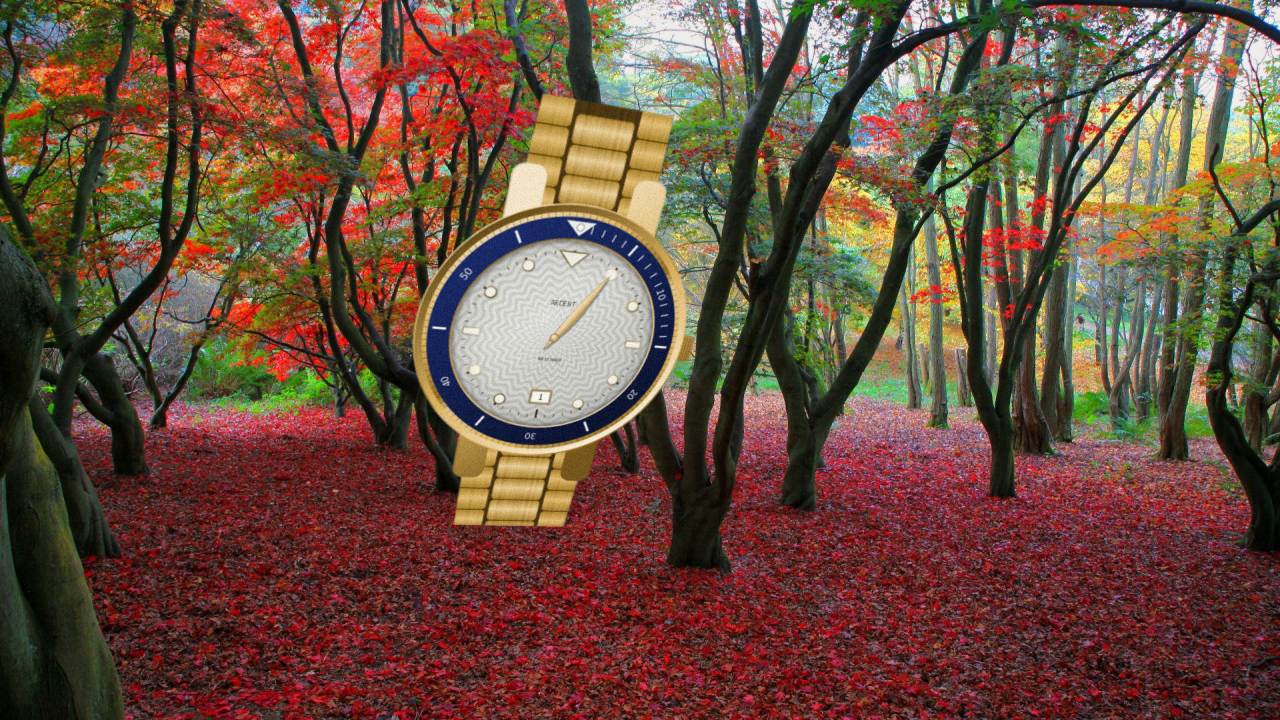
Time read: 1:05
